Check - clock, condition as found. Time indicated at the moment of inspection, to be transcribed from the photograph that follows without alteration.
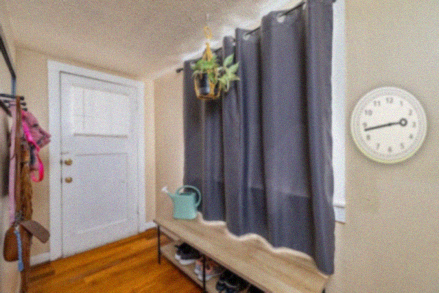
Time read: 2:43
